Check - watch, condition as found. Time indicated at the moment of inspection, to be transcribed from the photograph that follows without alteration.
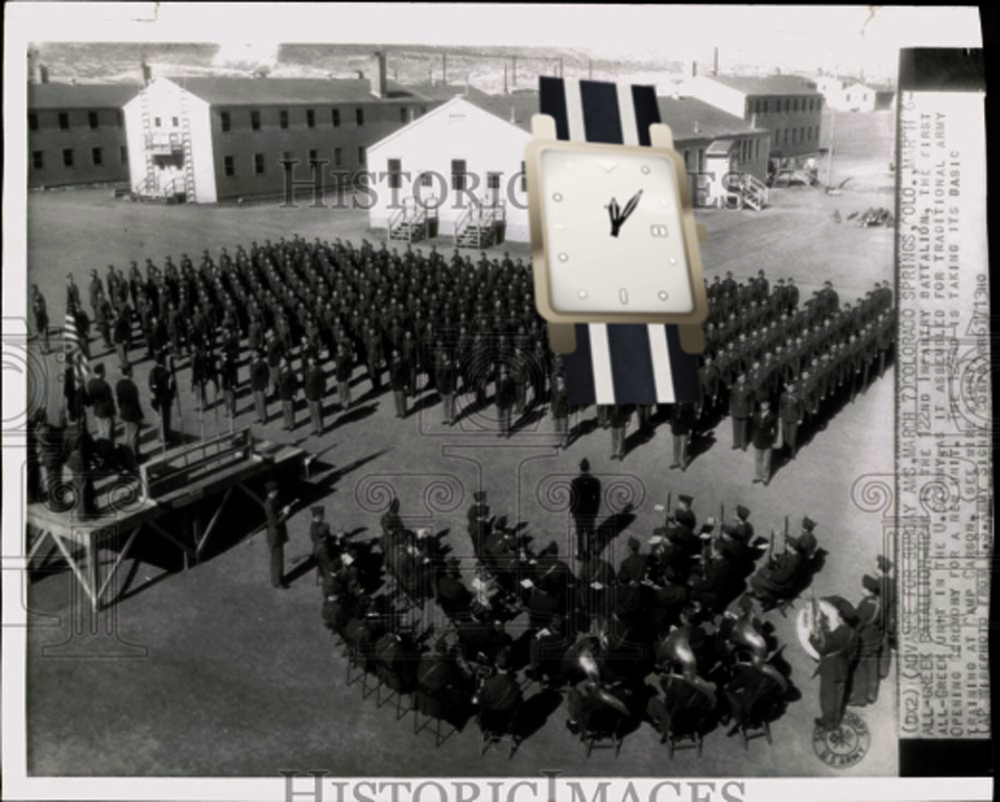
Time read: 12:06
